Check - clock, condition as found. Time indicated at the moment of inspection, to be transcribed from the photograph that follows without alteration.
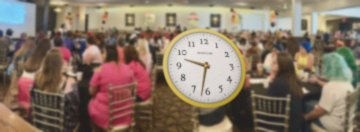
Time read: 9:32
